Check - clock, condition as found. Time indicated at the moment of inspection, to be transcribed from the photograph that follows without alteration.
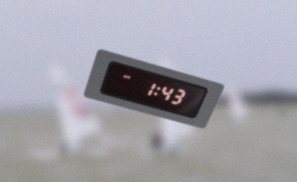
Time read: 1:43
